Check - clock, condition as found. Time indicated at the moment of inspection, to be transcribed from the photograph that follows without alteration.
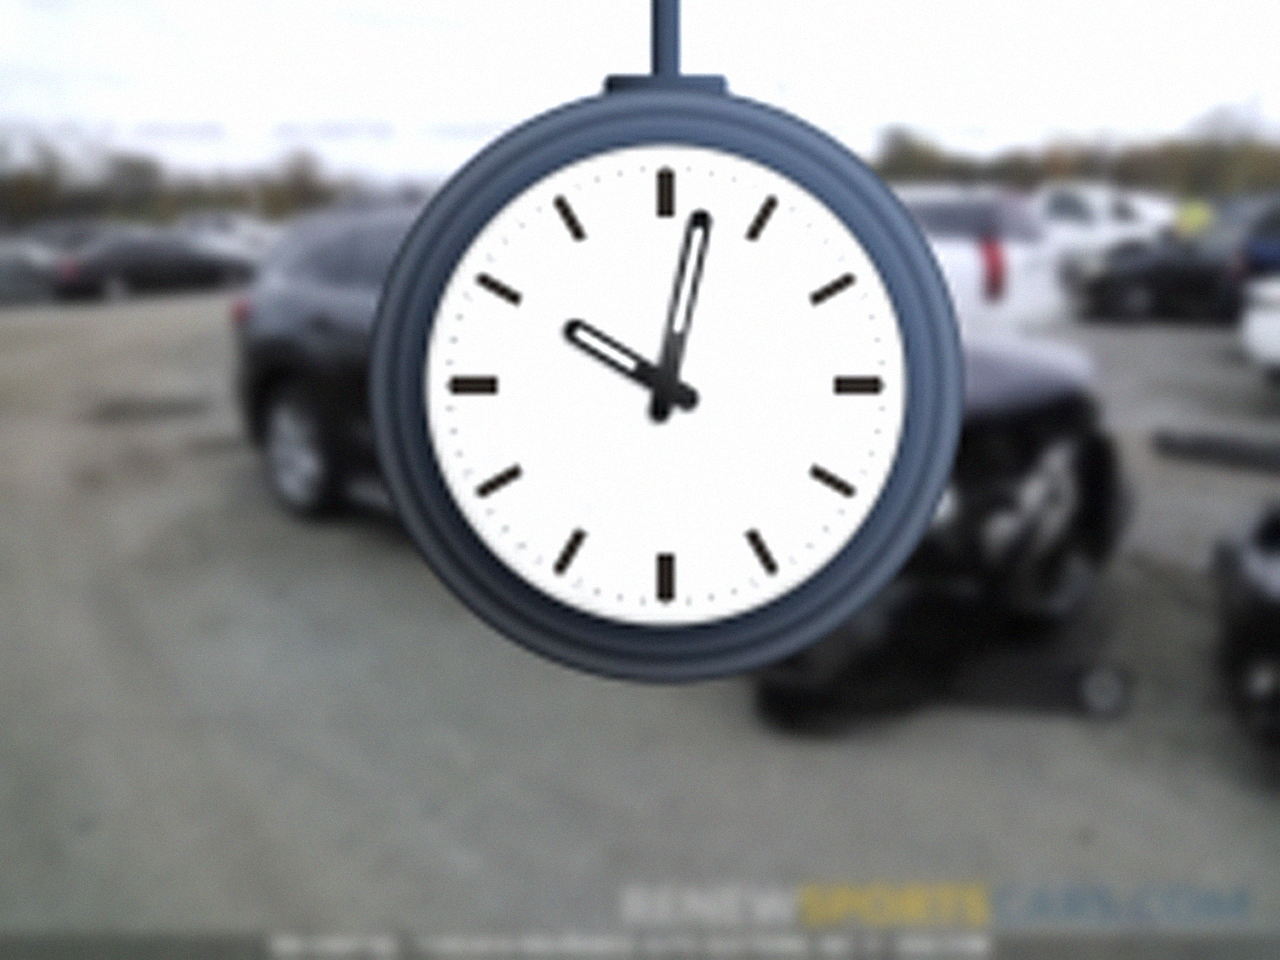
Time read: 10:02
